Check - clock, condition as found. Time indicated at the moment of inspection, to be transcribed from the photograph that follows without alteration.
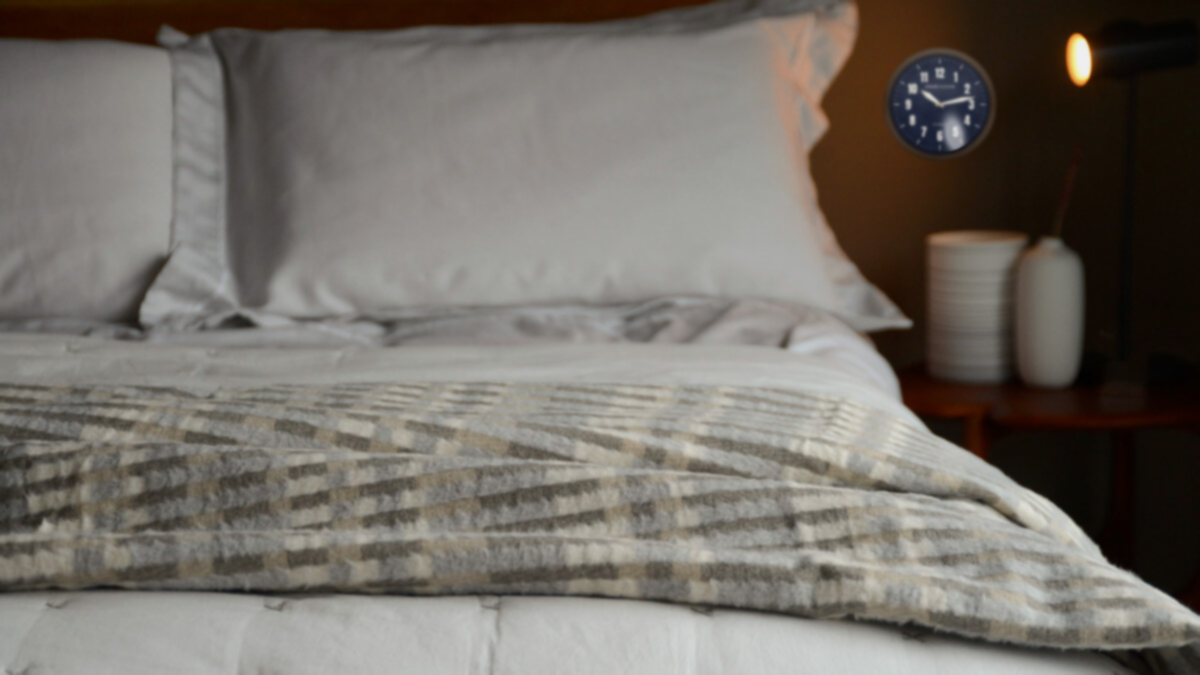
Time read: 10:13
